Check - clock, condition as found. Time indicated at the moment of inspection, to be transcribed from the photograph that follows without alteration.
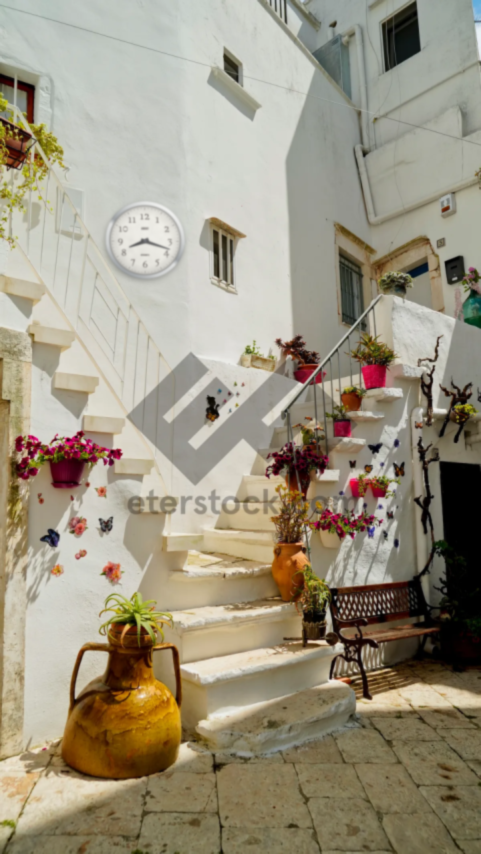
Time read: 8:18
